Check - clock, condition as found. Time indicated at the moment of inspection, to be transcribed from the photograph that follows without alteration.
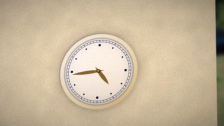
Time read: 4:44
